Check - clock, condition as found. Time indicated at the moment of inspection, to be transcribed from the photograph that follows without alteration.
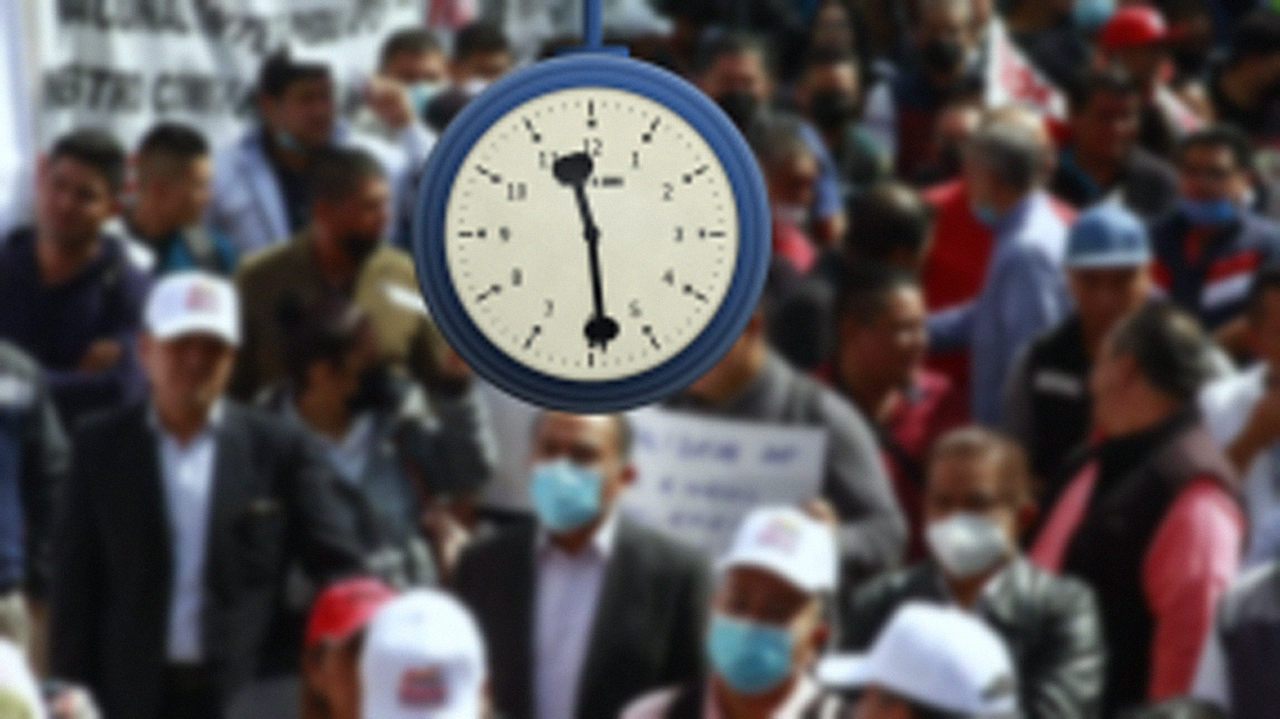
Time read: 11:29
